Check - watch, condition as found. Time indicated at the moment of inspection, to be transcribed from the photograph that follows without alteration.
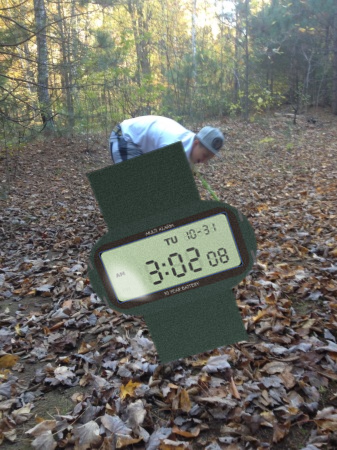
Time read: 3:02:08
